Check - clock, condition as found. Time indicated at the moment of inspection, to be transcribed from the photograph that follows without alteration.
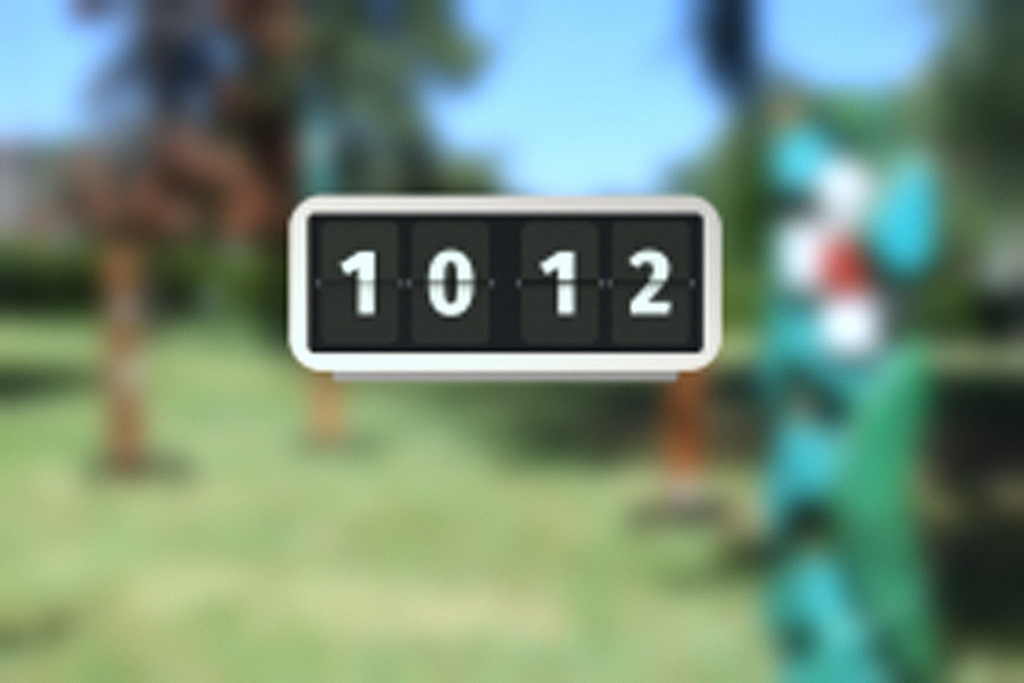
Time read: 10:12
